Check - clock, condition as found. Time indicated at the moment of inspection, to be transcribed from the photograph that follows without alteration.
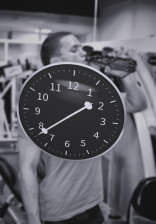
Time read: 1:38
